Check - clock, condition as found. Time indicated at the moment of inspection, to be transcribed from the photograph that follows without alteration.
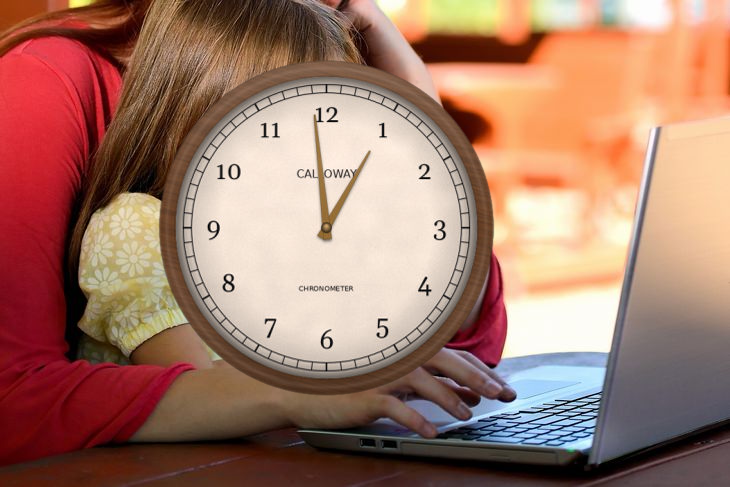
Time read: 12:59
